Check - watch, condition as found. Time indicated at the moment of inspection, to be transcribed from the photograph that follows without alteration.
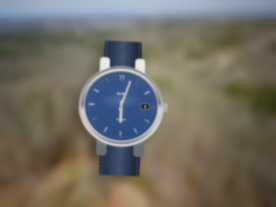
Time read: 6:03
